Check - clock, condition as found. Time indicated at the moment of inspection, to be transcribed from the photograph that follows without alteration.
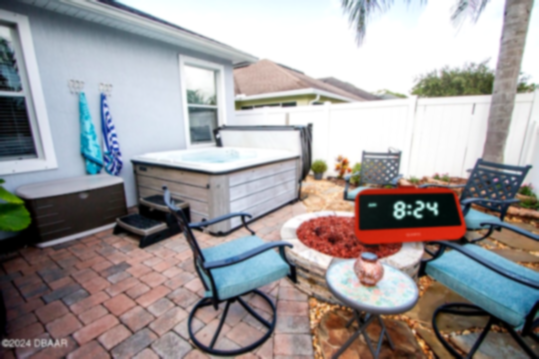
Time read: 8:24
